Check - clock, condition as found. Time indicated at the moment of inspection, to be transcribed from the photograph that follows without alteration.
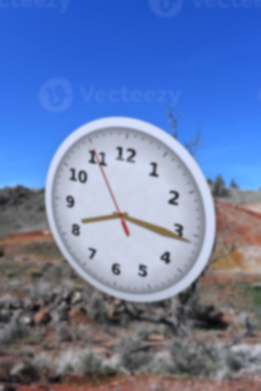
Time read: 8:15:55
